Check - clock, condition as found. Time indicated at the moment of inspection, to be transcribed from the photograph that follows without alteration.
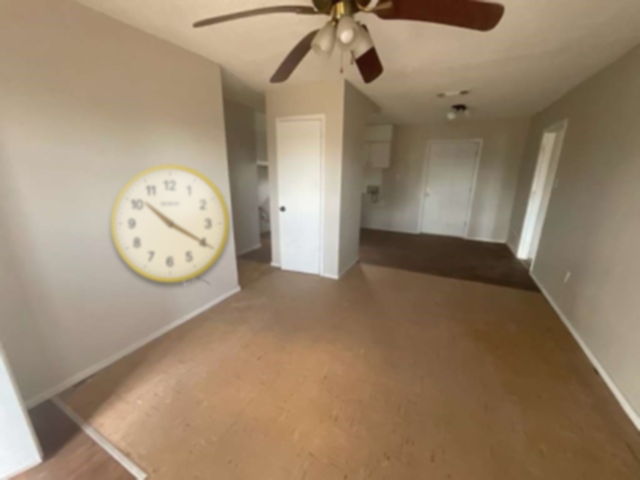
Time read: 10:20
